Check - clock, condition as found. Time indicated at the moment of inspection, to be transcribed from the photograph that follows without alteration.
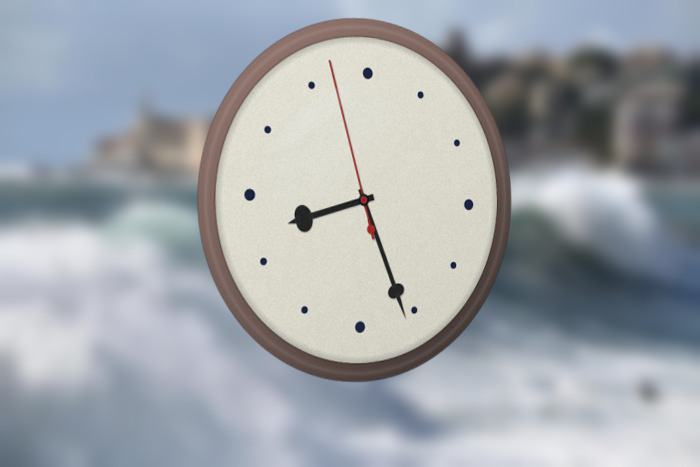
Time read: 8:25:57
